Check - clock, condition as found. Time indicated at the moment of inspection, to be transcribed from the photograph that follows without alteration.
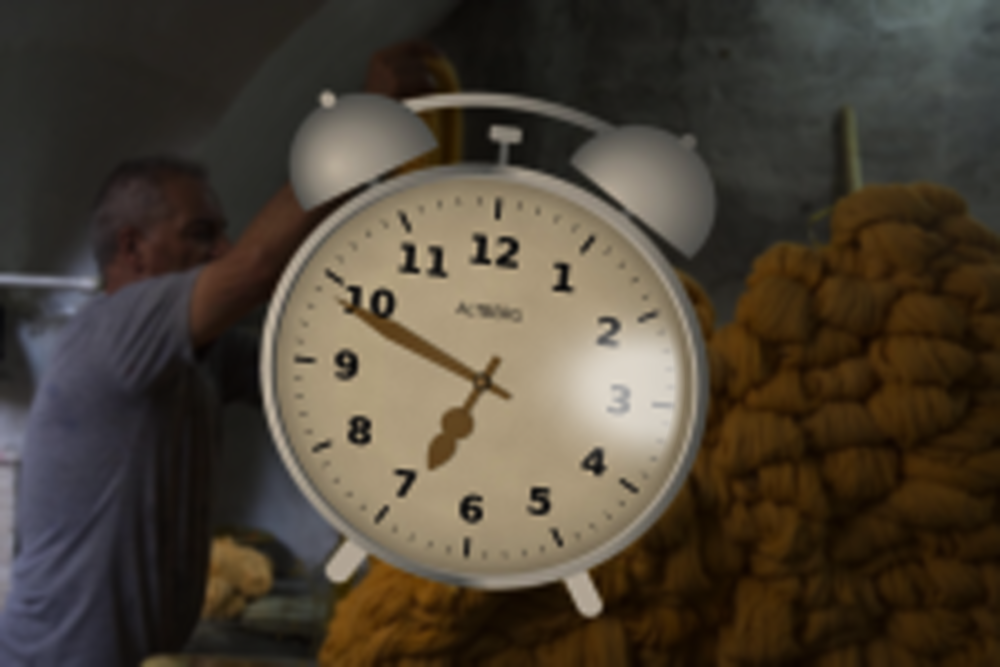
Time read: 6:49
